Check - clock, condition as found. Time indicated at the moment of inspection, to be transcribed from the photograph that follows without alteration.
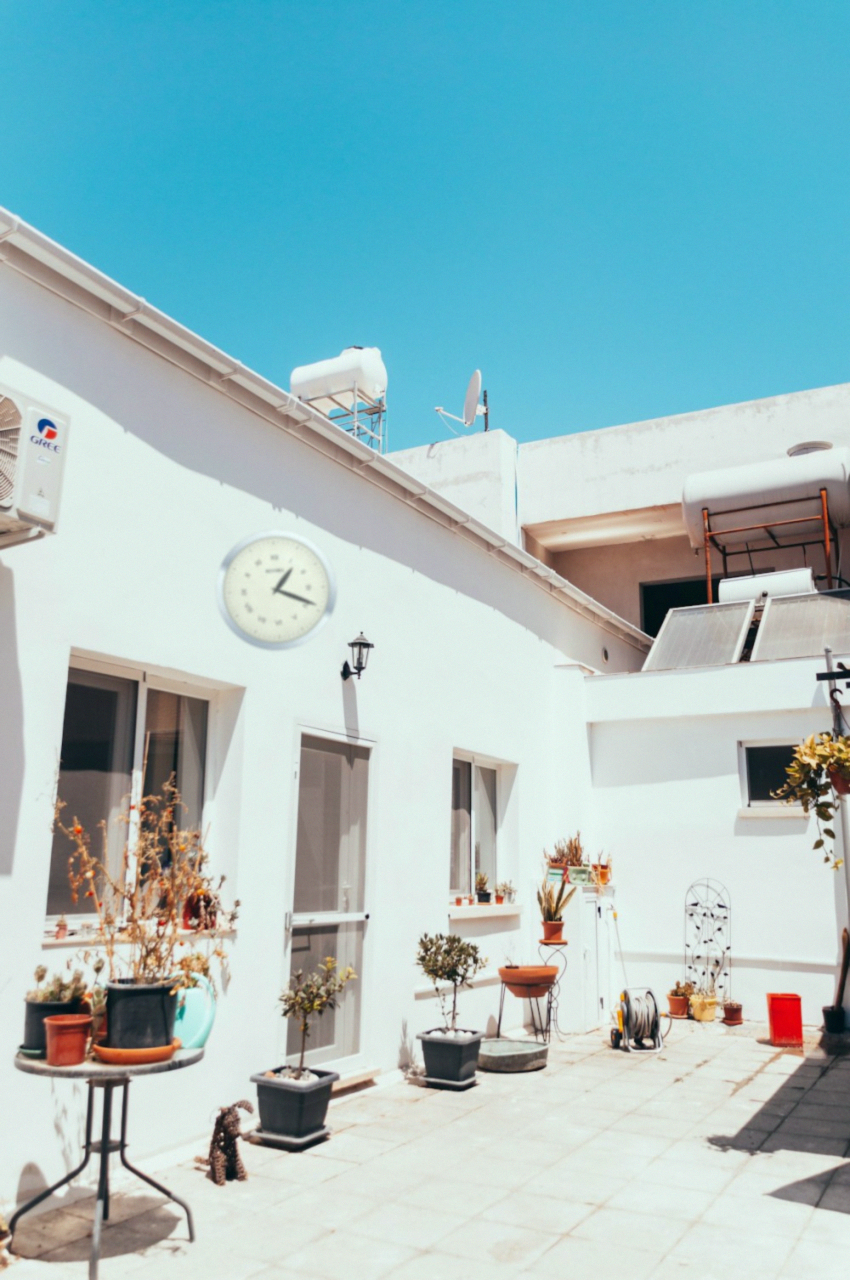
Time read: 1:19
